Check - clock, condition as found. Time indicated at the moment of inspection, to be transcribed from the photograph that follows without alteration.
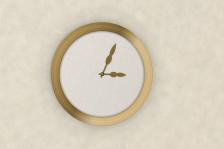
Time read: 3:04
